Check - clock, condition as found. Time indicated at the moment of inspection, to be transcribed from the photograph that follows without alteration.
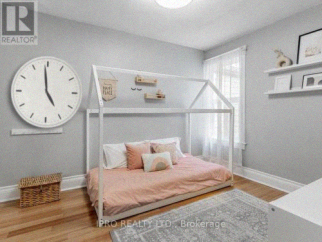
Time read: 4:59
